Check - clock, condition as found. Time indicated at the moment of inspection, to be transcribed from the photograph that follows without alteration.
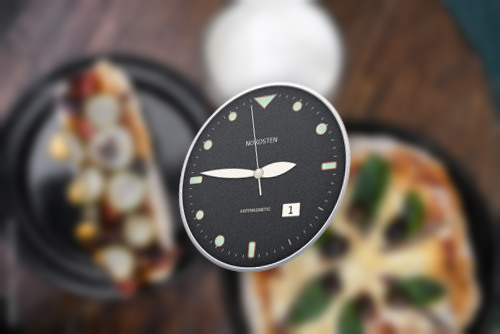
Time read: 2:45:58
